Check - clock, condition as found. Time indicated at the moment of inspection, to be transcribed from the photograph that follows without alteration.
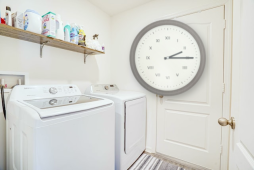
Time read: 2:15
